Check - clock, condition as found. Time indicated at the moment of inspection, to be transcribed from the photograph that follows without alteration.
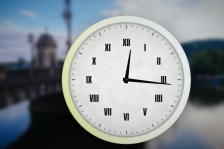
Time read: 12:16
